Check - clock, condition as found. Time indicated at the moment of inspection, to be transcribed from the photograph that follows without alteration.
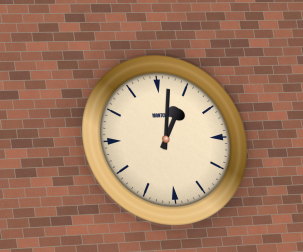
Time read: 1:02
